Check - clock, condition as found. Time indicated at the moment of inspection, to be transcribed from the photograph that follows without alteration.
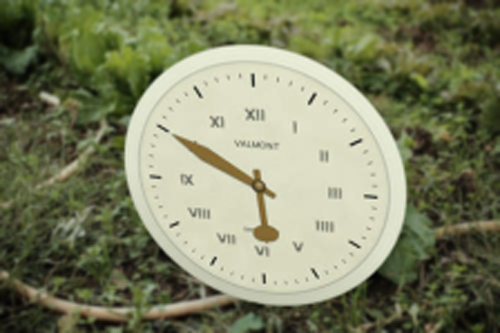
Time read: 5:50
